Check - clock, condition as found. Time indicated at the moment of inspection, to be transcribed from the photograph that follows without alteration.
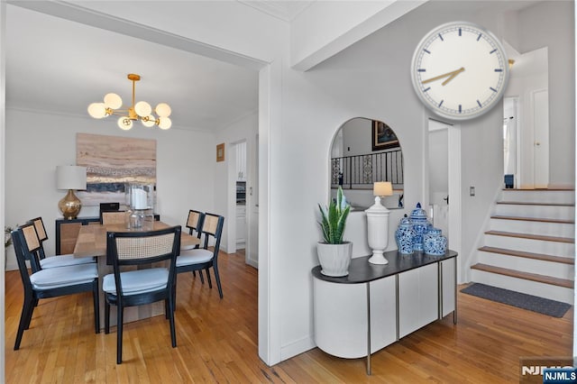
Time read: 7:42
